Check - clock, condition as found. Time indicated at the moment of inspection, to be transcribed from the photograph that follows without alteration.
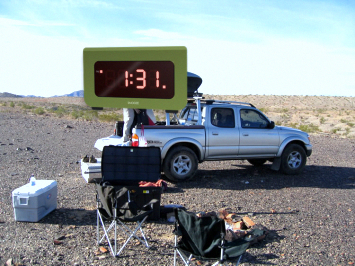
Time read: 1:31
